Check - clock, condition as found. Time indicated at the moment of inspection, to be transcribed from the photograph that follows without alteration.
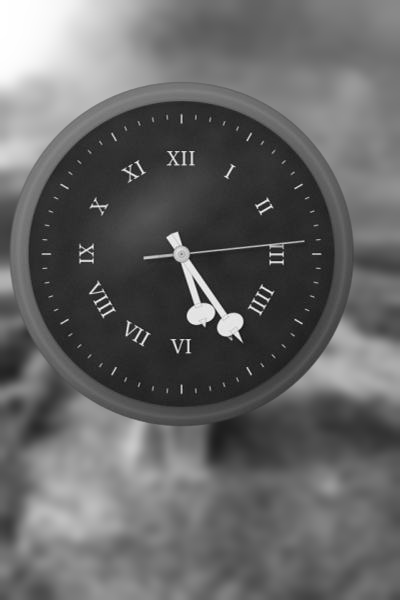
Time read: 5:24:14
